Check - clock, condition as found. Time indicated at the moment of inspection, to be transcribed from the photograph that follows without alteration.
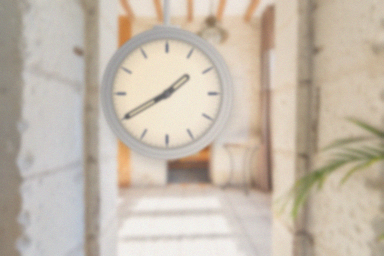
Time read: 1:40
